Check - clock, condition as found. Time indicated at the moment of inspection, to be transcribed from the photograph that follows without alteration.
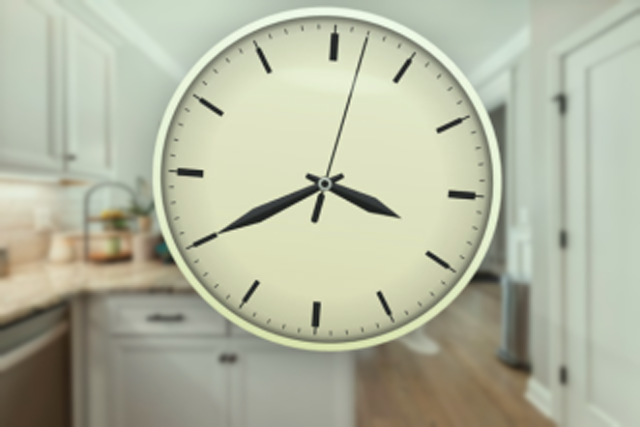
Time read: 3:40:02
